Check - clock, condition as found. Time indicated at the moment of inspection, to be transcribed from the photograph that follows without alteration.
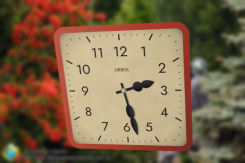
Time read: 2:28
